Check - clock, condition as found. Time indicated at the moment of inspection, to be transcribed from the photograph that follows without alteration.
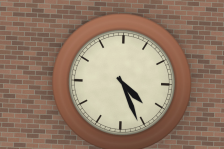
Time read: 4:26
